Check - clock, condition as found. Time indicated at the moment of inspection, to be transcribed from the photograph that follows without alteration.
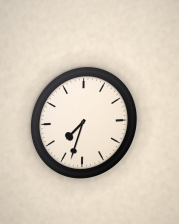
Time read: 7:33
